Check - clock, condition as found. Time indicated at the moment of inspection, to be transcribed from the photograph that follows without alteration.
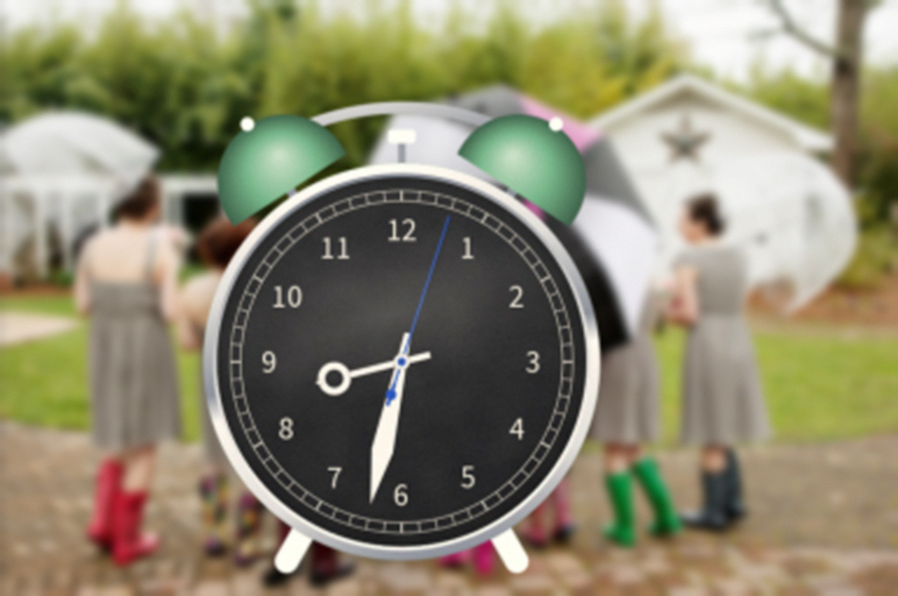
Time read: 8:32:03
